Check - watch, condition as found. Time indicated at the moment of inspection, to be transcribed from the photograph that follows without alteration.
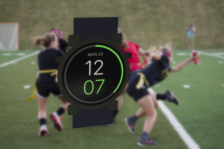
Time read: 12:07
